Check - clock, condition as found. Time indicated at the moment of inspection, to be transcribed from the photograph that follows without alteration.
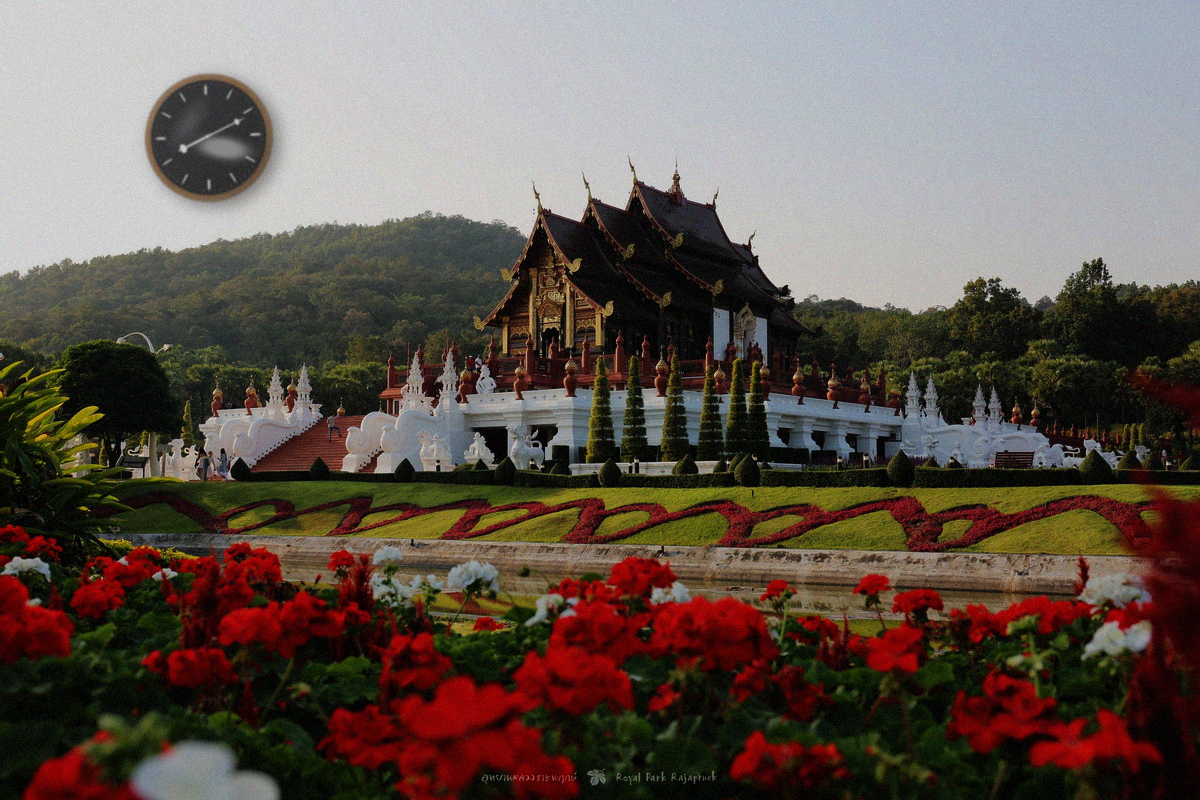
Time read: 8:11
